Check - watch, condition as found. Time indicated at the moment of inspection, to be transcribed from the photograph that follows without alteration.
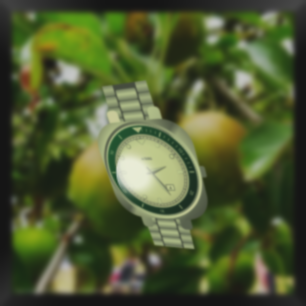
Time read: 2:25
